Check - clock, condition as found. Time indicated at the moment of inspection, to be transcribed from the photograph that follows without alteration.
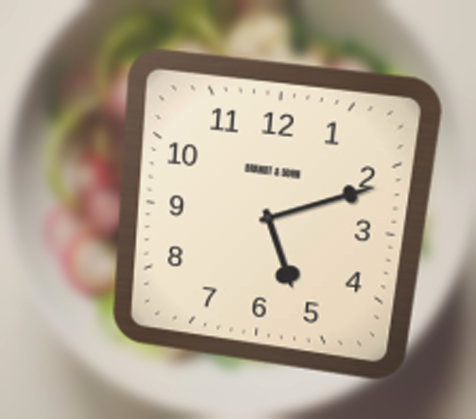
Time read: 5:11
